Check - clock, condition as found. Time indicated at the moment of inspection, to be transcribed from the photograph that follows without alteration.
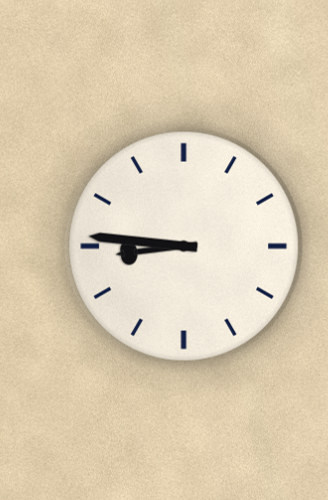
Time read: 8:46
